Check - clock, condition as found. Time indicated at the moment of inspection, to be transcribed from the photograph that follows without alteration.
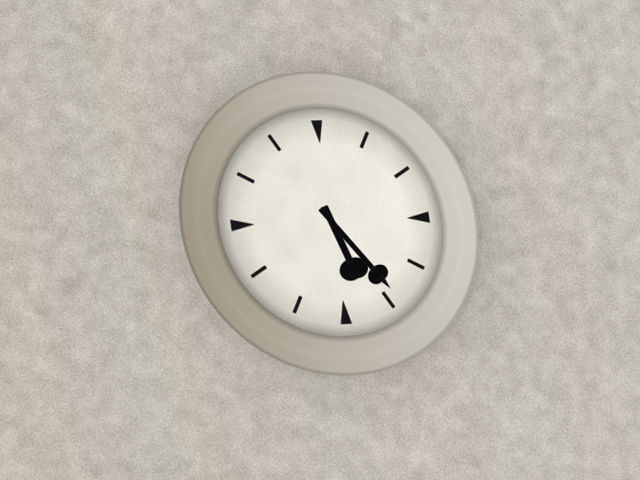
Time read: 5:24
